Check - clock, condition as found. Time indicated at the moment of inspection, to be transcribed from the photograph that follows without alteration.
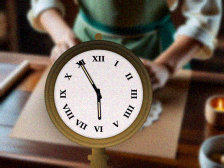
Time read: 5:55
